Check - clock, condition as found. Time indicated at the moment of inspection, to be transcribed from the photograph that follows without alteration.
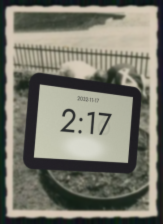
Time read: 2:17
